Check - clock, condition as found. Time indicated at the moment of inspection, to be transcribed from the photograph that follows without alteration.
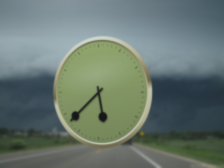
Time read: 5:38
